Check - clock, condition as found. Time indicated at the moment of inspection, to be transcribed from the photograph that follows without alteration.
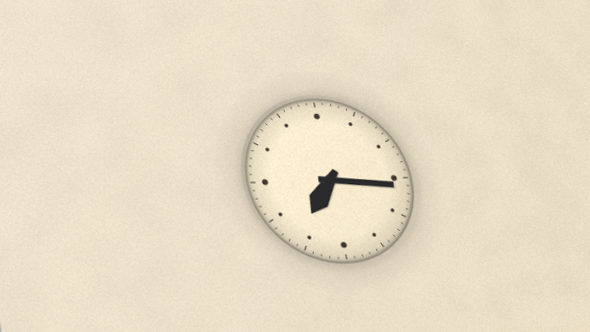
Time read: 7:16
